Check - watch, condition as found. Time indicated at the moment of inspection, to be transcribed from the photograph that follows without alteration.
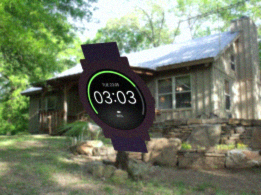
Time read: 3:03
